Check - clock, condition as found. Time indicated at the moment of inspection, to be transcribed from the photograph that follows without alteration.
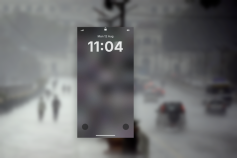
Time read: 11:04
